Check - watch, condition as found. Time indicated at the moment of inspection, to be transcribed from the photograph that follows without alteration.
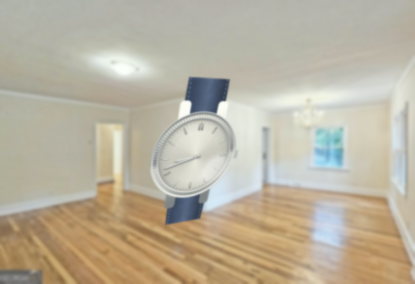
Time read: 8:42
